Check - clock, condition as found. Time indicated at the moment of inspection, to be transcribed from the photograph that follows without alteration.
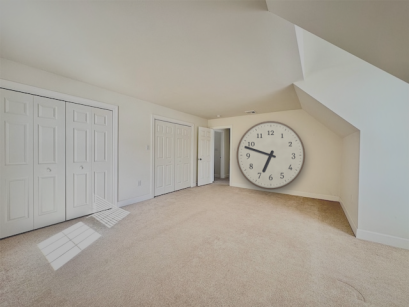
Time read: 6:48
